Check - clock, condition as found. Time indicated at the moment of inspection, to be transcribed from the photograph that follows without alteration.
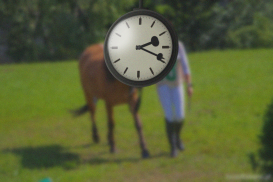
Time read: 2:19
